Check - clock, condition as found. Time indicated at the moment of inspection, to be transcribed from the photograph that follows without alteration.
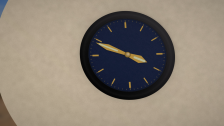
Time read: 3:49
